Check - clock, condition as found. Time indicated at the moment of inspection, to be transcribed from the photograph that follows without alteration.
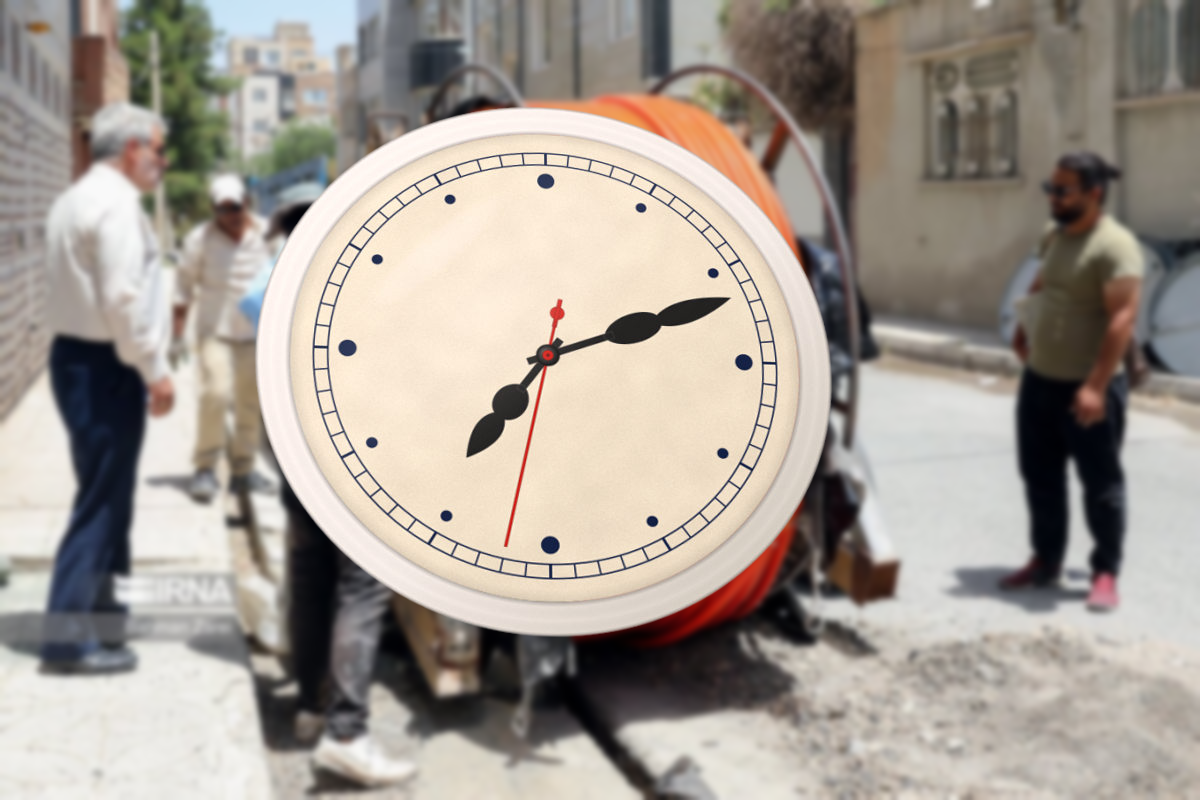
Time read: 7:11:32
